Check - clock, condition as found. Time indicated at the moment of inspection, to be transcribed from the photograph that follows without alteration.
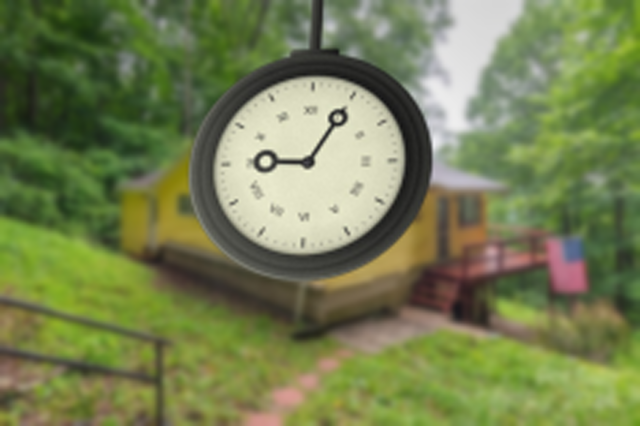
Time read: 9:05
